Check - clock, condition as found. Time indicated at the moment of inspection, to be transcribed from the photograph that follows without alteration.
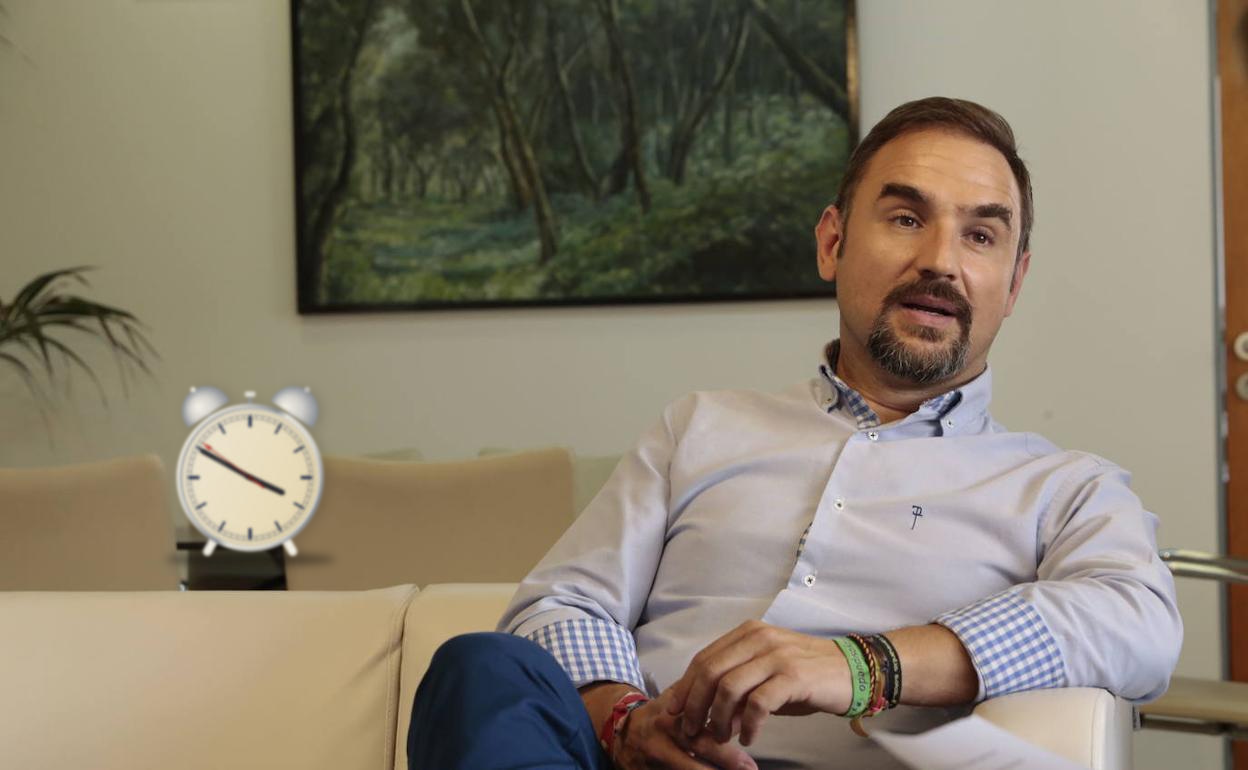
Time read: 3:49:51
